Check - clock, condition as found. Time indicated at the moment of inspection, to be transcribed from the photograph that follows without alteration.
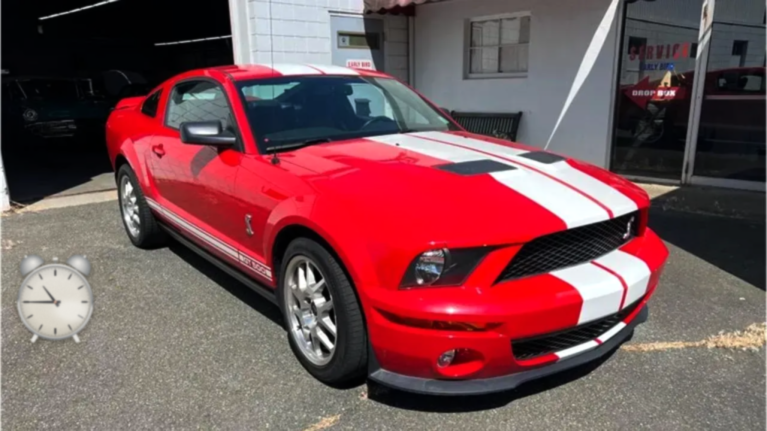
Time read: 10:45
